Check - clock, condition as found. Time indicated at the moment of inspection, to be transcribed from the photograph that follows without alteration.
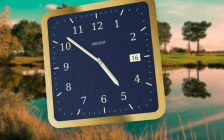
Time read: 4:52
